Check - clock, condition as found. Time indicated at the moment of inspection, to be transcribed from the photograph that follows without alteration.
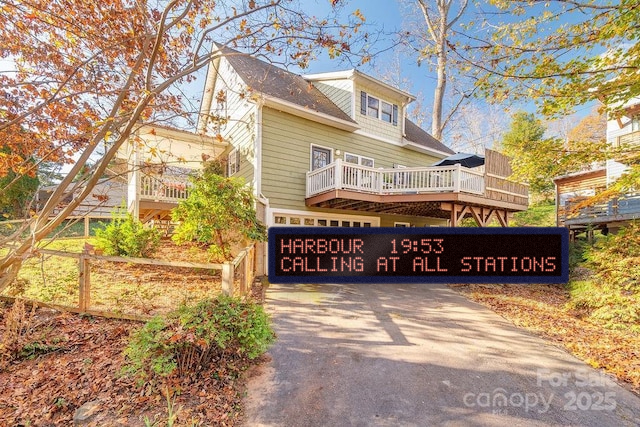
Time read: 19:53
